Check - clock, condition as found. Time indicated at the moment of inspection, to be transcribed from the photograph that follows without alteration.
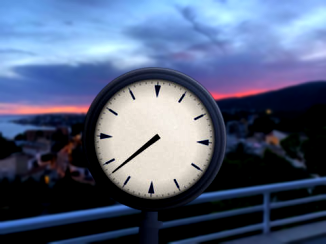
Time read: 7:38
